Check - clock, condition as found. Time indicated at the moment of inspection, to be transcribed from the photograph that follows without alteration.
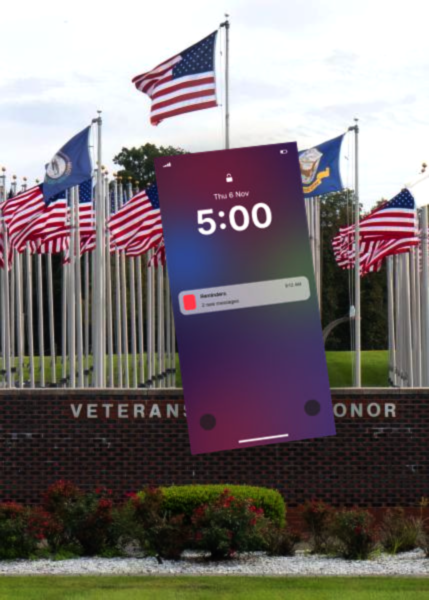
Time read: 5:00
